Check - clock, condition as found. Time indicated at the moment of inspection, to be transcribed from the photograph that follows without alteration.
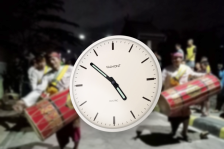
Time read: 4:52
